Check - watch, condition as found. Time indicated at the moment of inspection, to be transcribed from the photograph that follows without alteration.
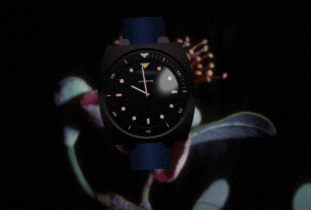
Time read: 9:59
